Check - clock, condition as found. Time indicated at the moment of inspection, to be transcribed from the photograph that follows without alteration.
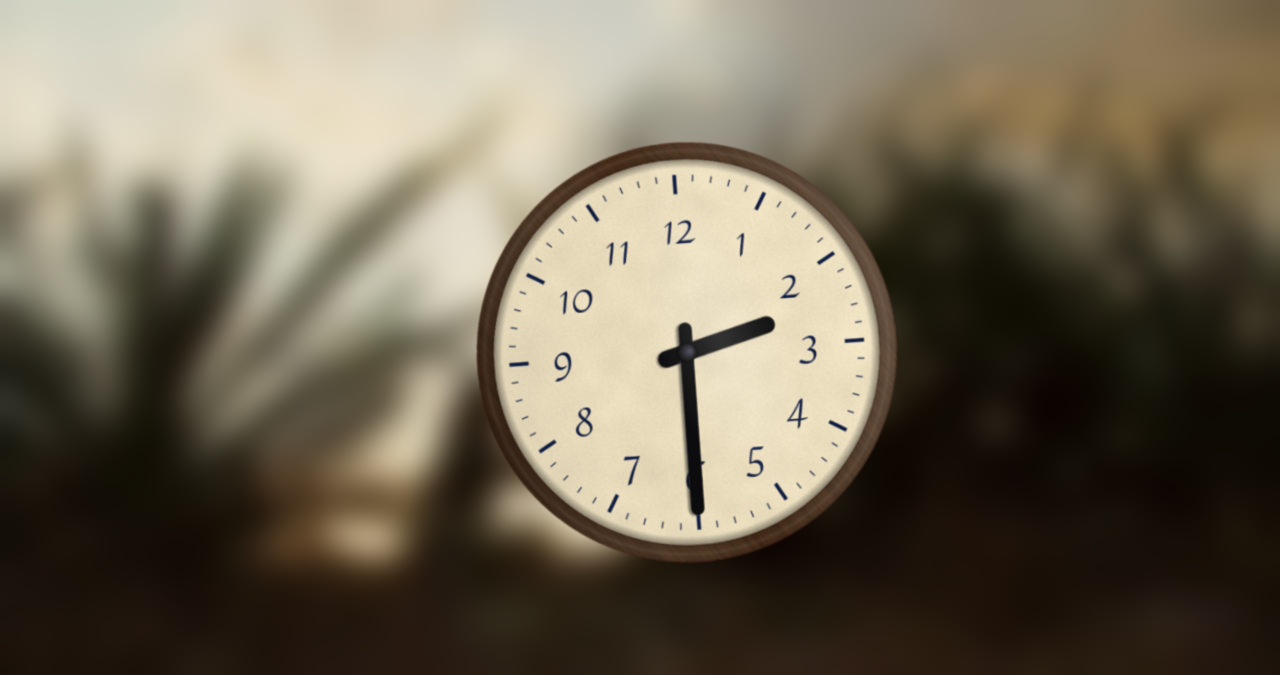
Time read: 2:30
